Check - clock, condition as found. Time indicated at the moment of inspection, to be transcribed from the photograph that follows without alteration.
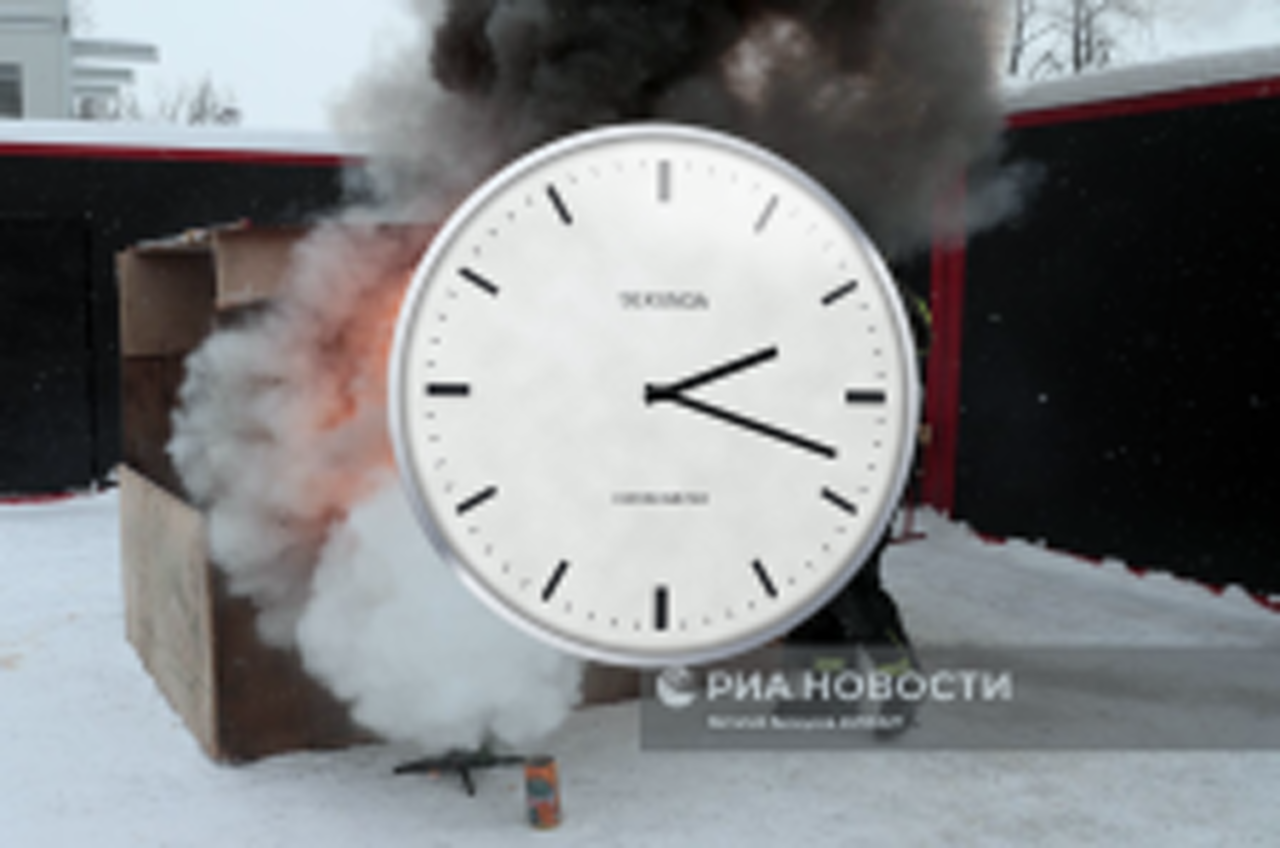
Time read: 2:18
